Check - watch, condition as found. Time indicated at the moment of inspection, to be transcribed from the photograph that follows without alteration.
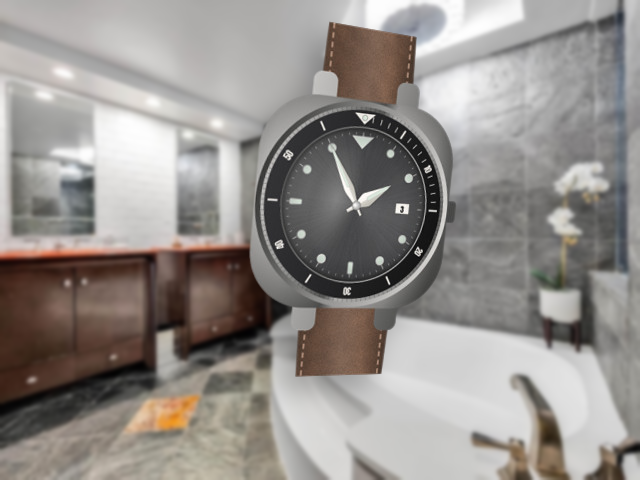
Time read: 1:55
